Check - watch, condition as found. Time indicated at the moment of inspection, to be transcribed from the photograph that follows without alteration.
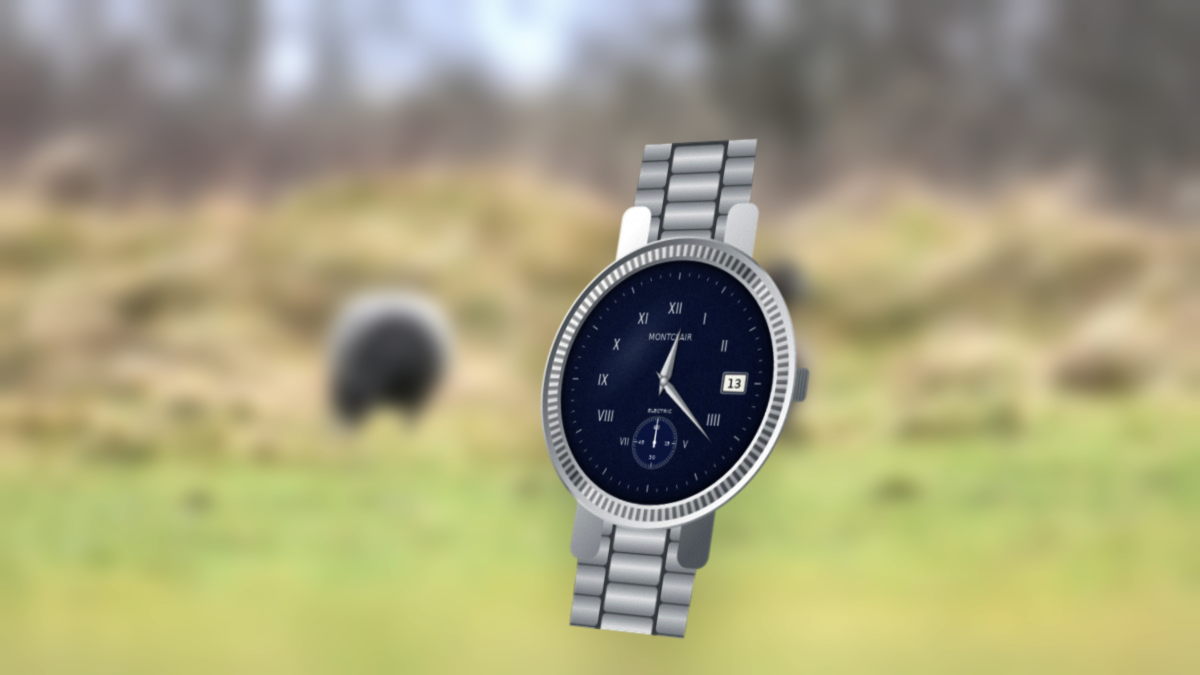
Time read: 12:22
